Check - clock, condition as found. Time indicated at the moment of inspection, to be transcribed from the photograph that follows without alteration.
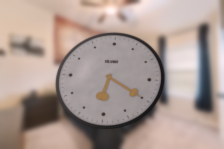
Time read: 6:20
